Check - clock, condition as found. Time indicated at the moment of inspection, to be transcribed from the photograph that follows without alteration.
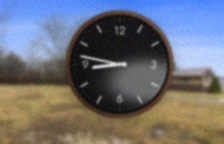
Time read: 8:47
